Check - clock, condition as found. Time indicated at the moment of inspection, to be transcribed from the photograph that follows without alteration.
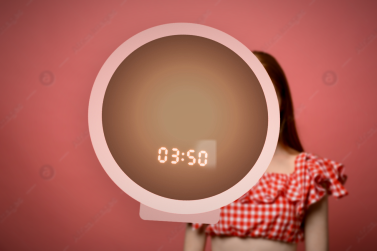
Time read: 3:50
